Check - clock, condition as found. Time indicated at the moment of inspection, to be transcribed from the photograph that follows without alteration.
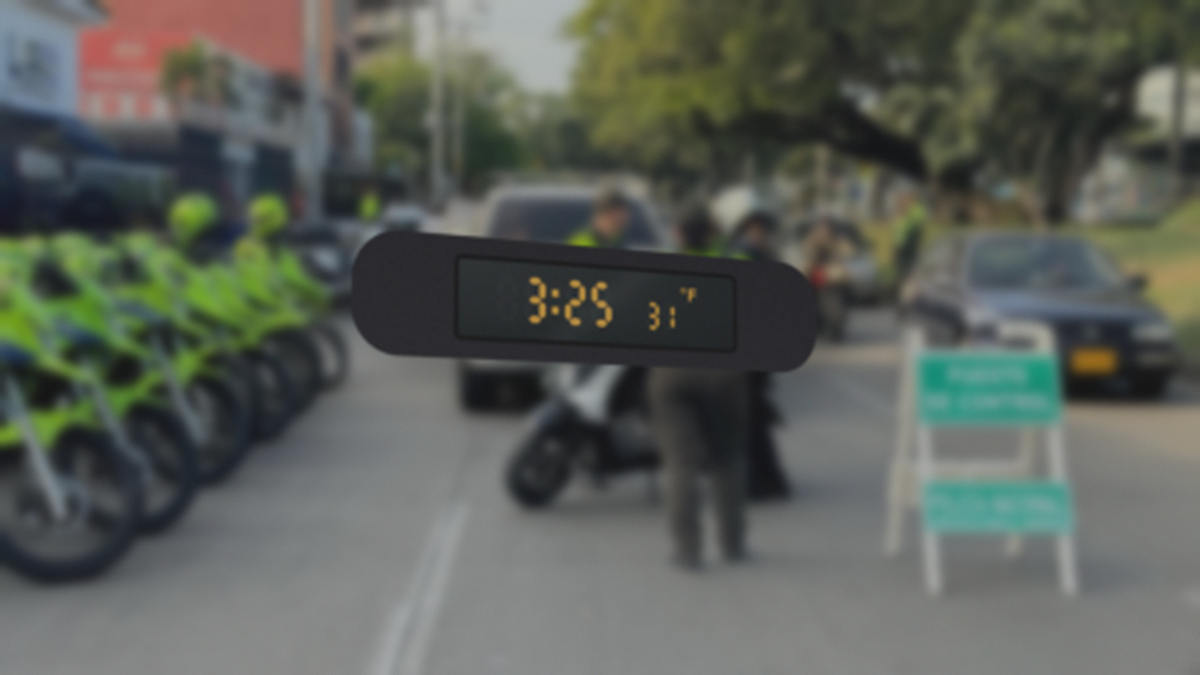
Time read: 3:25
